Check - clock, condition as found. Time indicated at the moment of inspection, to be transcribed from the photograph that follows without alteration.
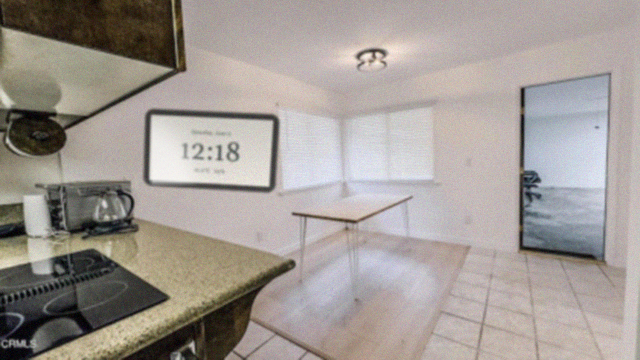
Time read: 12:18
